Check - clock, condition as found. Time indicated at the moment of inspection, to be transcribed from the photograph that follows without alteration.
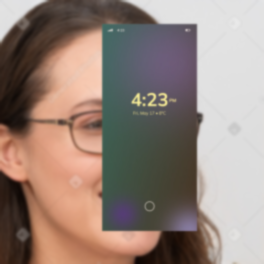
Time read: 4:23
